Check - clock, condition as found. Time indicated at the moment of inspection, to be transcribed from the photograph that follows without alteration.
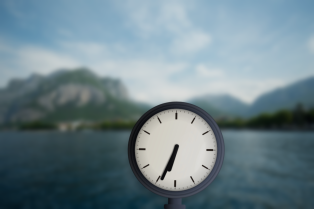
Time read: 6:34
